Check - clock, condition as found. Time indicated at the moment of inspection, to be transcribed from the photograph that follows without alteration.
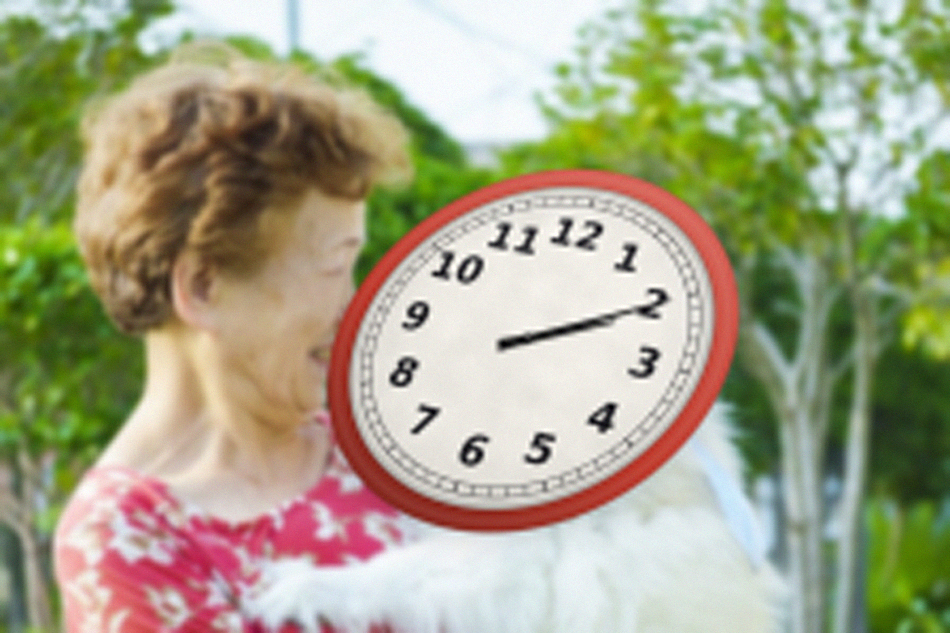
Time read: 2:10
